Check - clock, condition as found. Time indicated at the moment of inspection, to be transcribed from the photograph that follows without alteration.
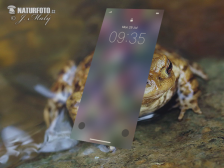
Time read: 9:35
